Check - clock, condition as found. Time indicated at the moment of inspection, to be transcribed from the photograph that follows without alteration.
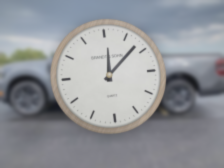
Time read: 12:08
